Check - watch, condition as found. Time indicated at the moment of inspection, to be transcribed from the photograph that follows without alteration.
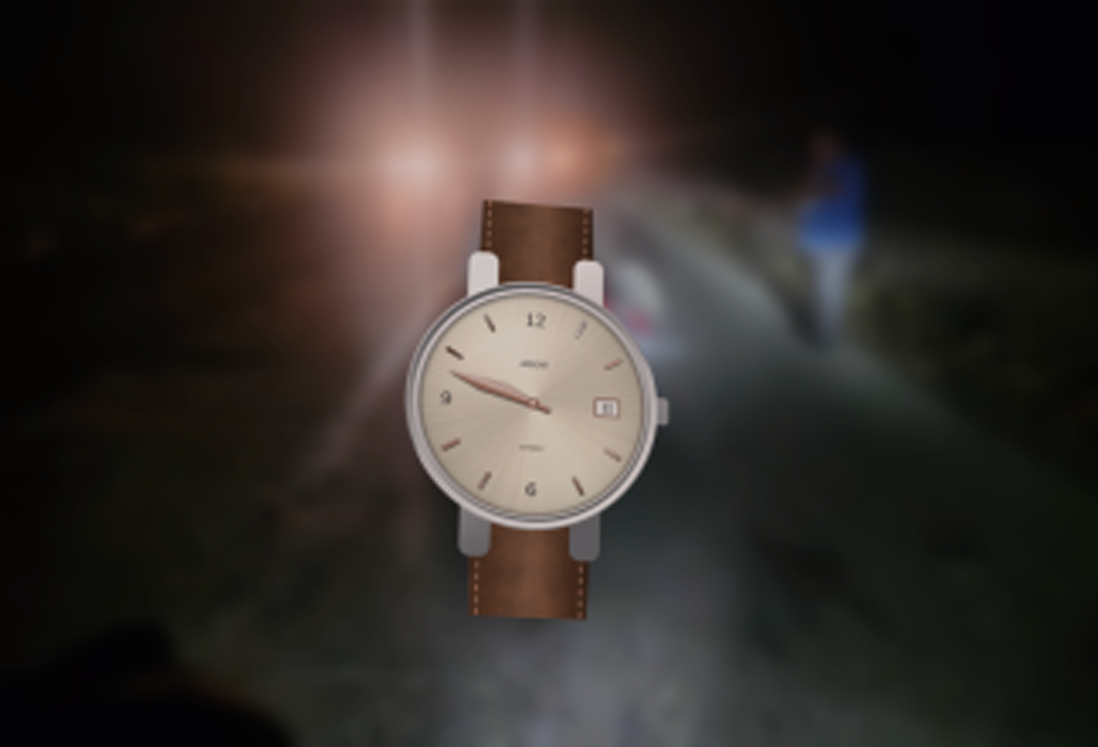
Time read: 9:48
